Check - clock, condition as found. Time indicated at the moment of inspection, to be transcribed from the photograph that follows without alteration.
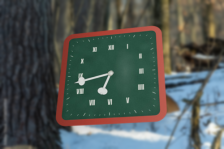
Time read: 6:43
